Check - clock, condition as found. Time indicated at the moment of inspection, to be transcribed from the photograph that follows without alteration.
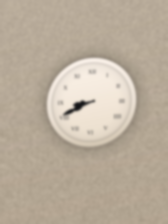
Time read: 8:41
